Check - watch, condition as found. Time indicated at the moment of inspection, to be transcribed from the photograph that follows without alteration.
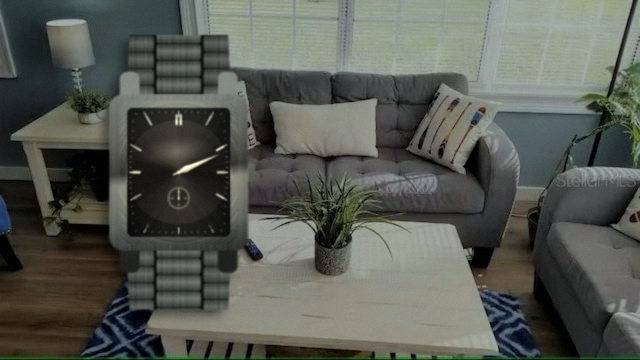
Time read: 2:11
